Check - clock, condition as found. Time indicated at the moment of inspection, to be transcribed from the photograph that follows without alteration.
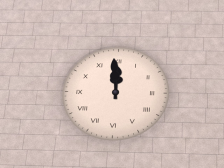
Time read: 11:59
